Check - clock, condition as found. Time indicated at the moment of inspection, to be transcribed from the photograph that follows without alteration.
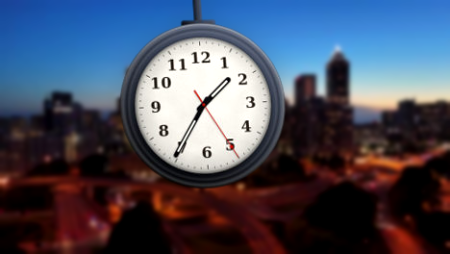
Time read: 1:35:25
